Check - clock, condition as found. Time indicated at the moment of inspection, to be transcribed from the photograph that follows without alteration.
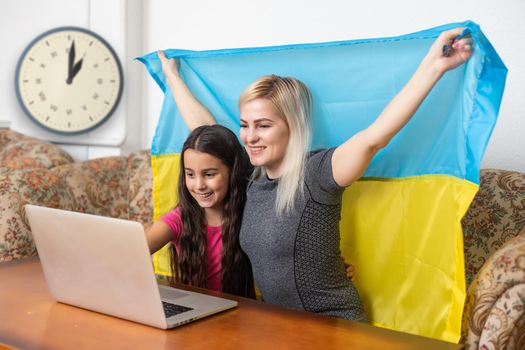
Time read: 1:01
